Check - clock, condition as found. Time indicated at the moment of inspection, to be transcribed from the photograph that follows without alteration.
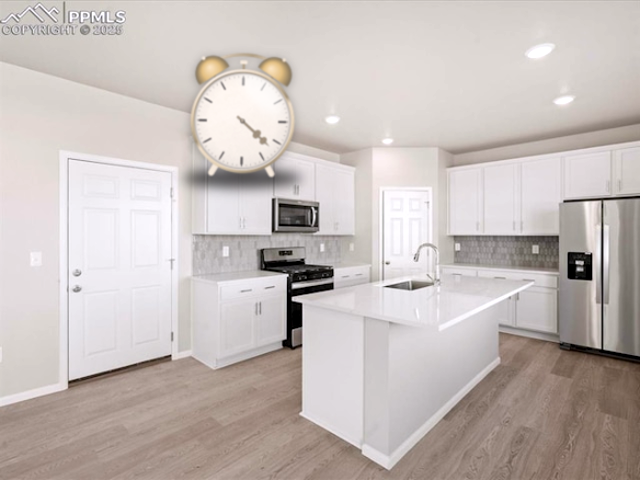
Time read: 4:22
